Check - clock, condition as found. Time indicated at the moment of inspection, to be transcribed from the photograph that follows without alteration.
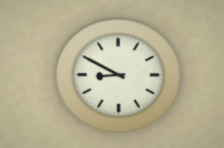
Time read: 8:50
